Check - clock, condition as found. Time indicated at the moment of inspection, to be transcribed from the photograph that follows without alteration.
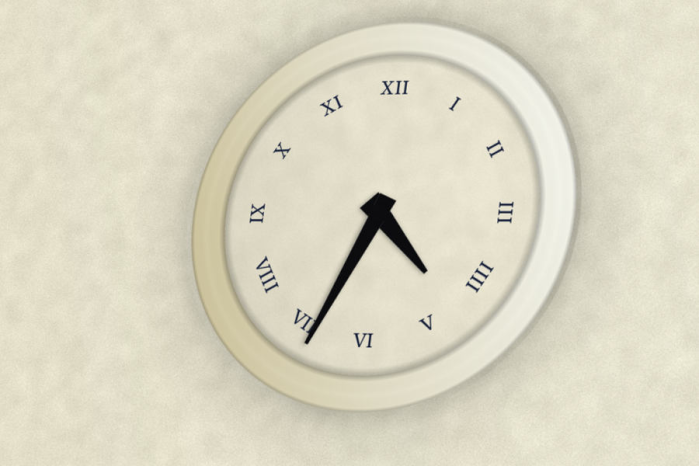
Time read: 4:34
